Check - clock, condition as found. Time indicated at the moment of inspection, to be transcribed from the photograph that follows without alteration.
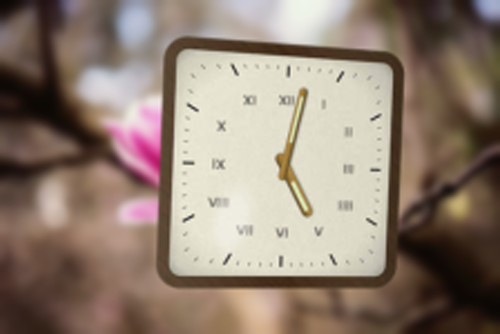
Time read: 5:02
